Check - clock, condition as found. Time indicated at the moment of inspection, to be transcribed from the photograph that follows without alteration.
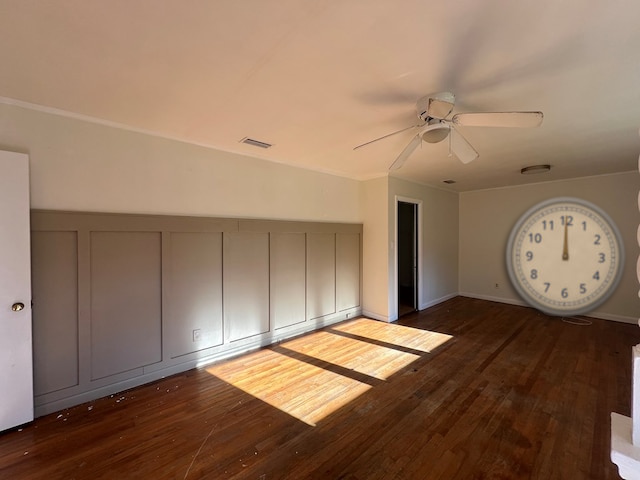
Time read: 12:00
